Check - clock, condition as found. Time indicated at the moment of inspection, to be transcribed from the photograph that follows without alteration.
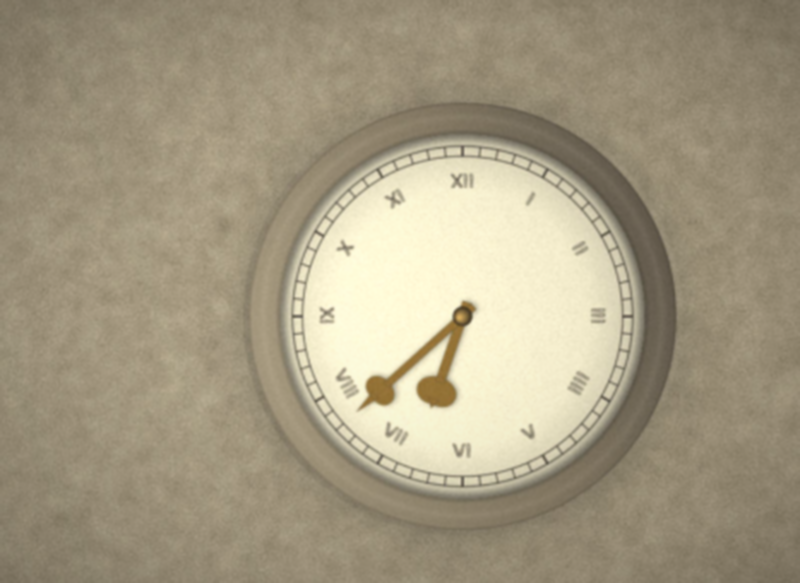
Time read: 6:38
